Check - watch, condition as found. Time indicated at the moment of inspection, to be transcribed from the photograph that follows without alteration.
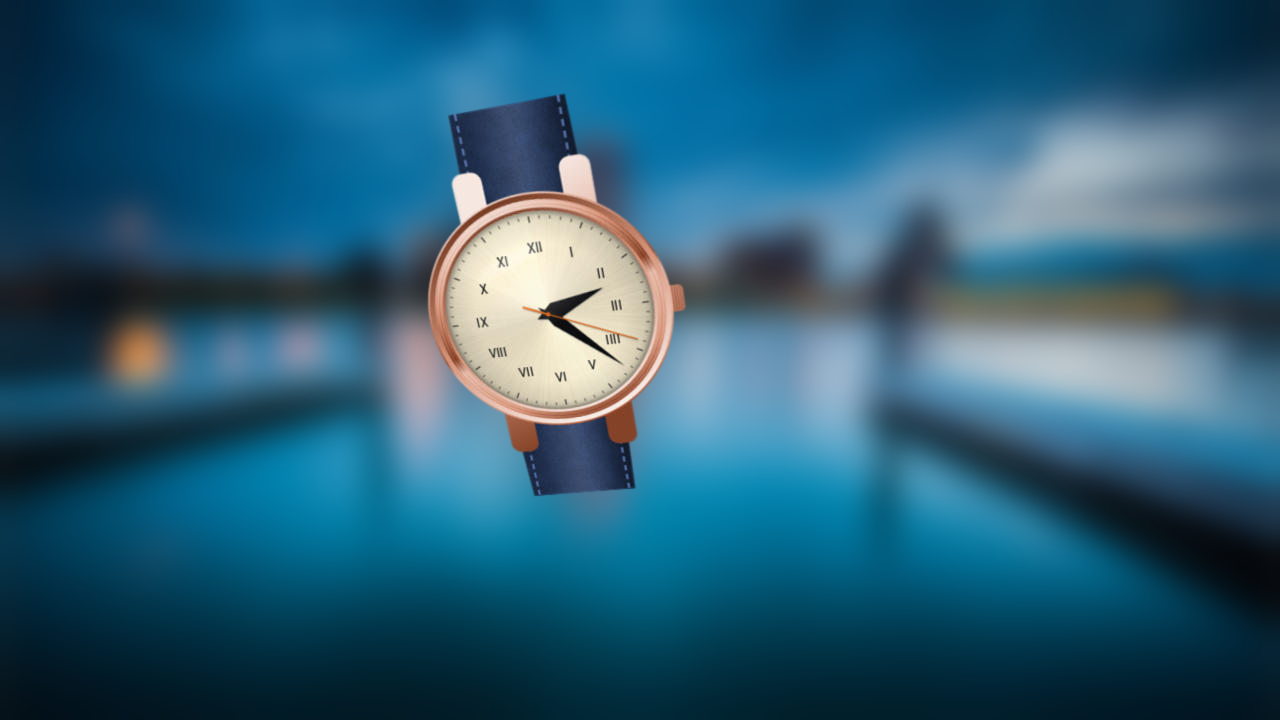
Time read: 2:22:19
